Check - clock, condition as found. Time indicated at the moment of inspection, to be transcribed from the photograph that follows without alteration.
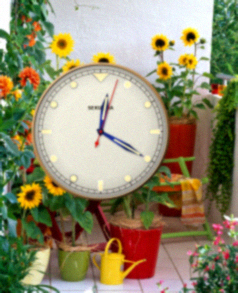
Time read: 12:20:03
